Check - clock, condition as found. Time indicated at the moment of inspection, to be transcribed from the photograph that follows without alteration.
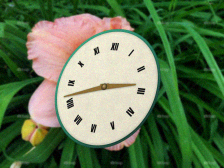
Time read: 2:42
